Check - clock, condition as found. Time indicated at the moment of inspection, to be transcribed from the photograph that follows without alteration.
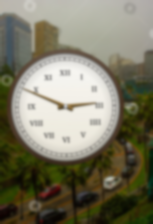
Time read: 2:49
